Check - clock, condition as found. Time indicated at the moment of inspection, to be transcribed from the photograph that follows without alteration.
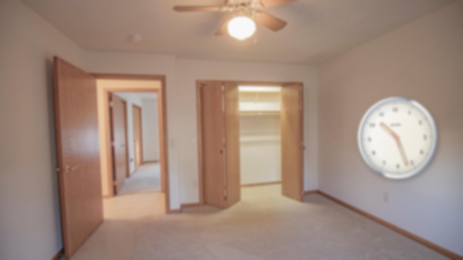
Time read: 10:27
